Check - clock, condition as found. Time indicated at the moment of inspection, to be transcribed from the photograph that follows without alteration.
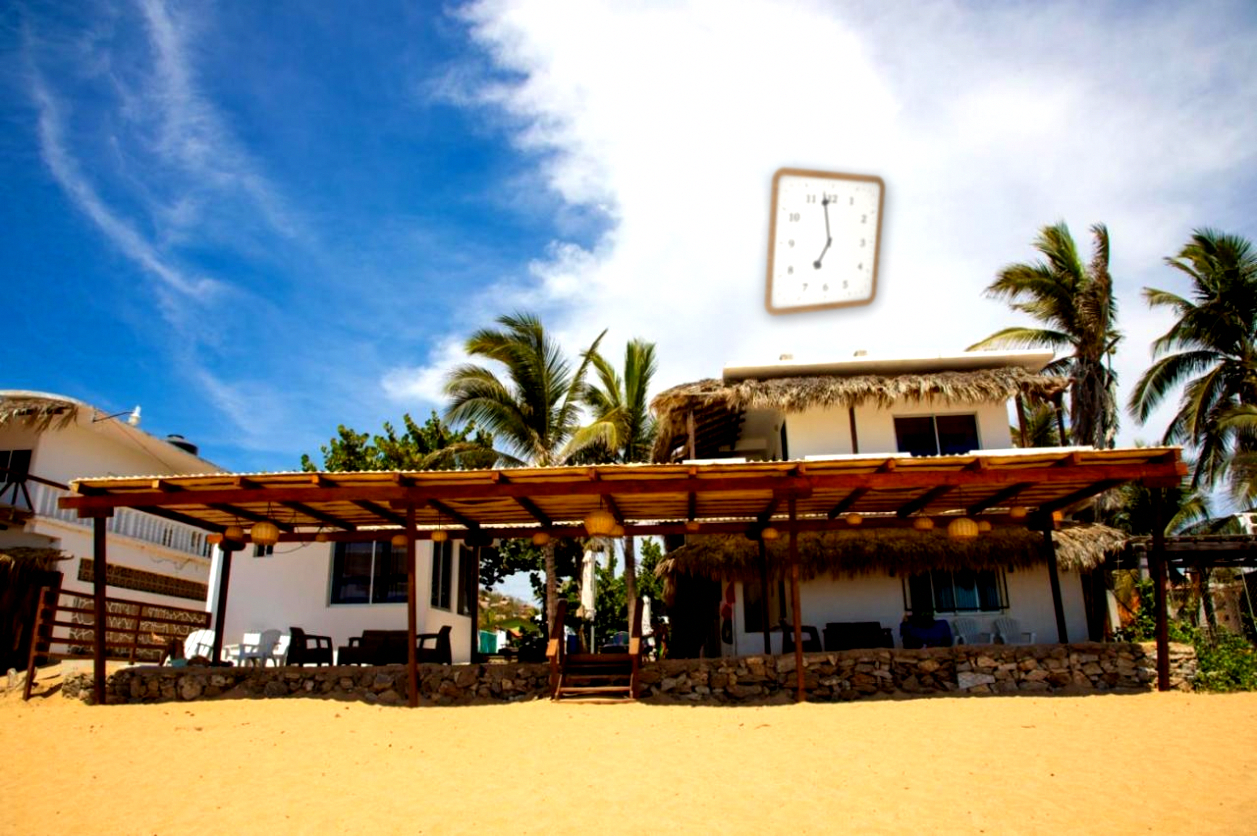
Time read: 6:58
